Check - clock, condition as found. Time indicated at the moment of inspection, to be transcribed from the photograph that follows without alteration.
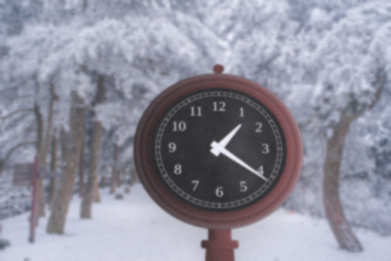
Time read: 1:21
